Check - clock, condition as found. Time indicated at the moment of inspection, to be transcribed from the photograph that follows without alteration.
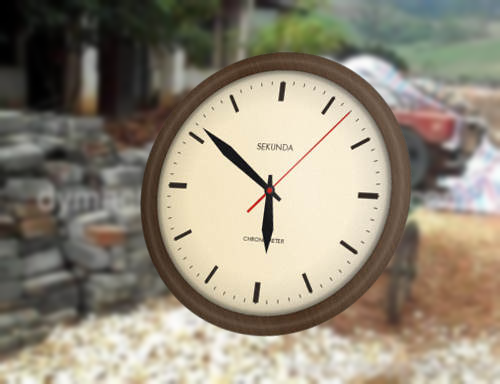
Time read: 5:51:07
